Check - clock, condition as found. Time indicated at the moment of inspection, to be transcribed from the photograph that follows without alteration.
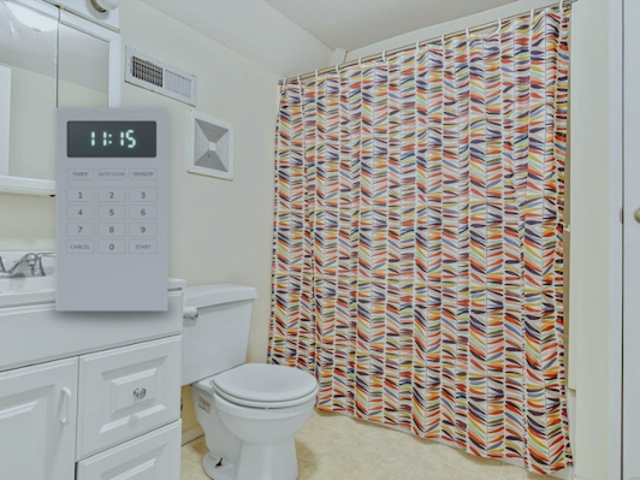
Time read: 11:15
